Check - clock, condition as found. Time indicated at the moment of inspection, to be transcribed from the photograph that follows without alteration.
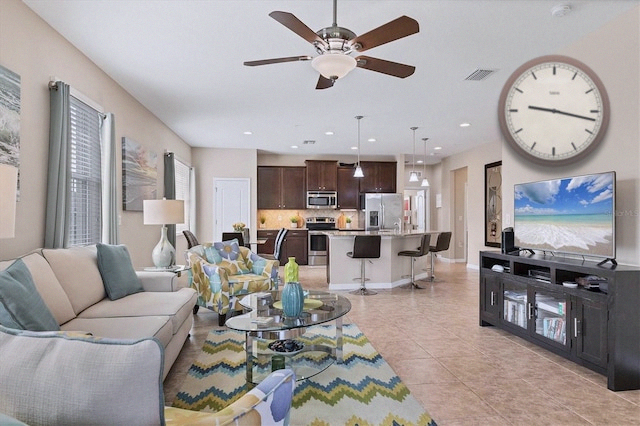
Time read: 9:17
